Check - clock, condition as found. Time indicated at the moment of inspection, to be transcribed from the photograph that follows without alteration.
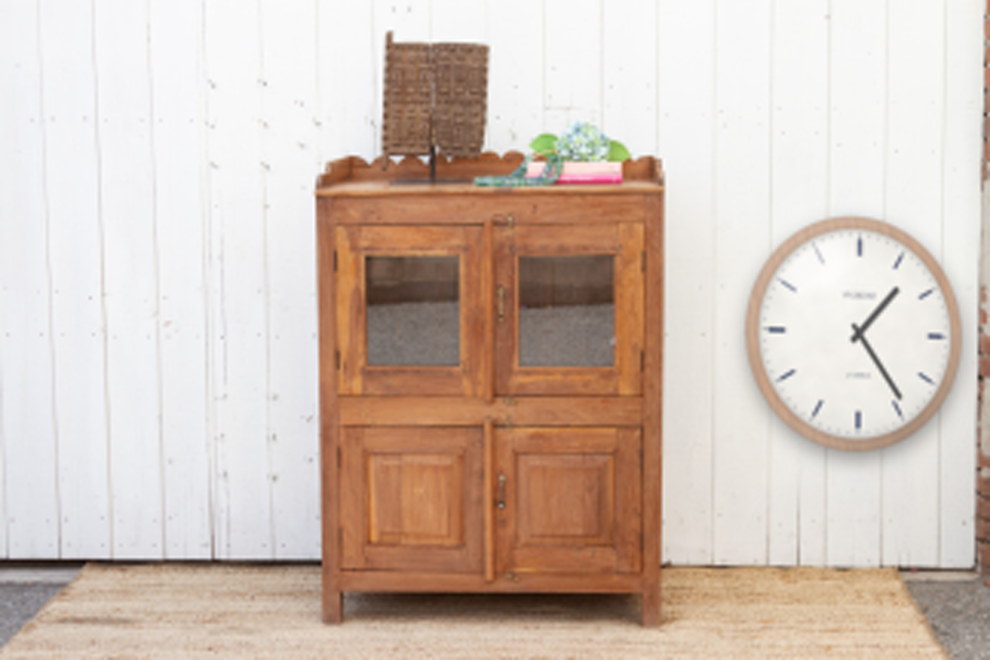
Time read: 1:24
